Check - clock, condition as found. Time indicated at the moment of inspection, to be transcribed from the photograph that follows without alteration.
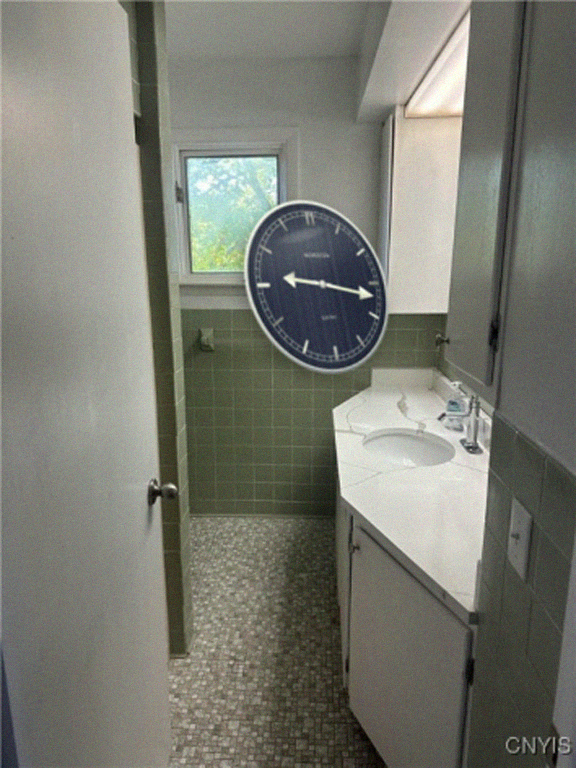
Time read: 9:17
